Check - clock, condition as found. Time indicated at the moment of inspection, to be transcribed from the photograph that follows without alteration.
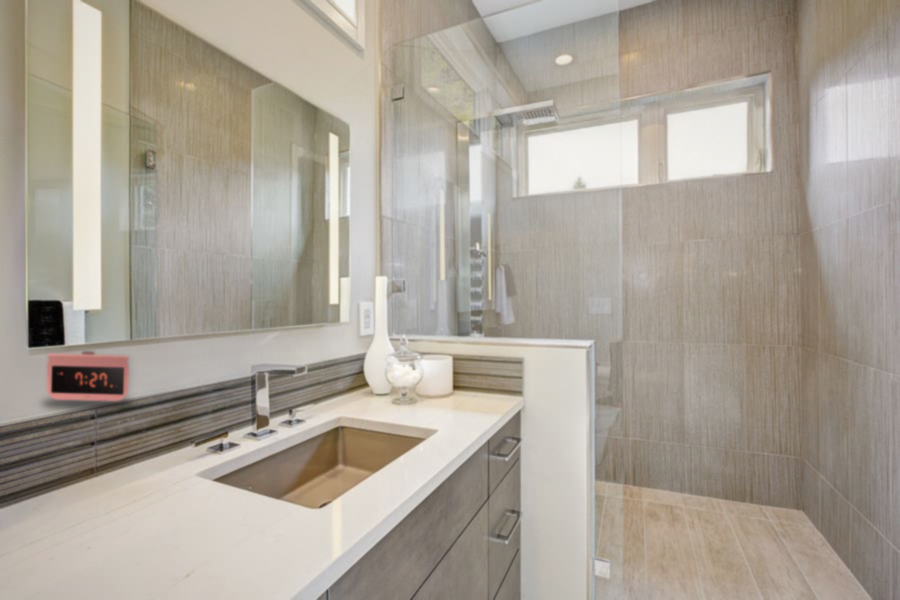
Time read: 7:27
